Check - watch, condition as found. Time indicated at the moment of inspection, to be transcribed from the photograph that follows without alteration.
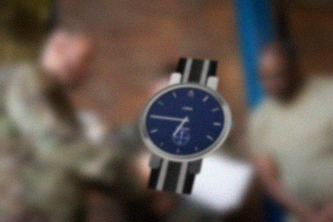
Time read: 6:45
